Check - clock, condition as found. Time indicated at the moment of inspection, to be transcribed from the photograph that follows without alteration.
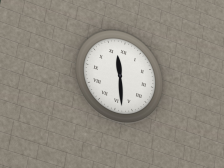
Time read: 11:28
